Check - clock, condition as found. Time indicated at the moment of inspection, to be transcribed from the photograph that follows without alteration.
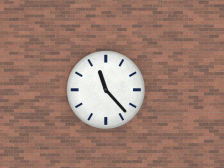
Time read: 11:23
